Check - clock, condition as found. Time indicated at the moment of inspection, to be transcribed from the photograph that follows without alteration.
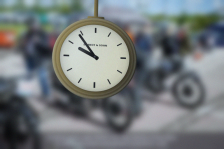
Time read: 9:54
